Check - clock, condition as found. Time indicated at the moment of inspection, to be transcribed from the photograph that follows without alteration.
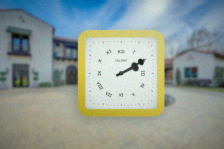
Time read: 2:10
